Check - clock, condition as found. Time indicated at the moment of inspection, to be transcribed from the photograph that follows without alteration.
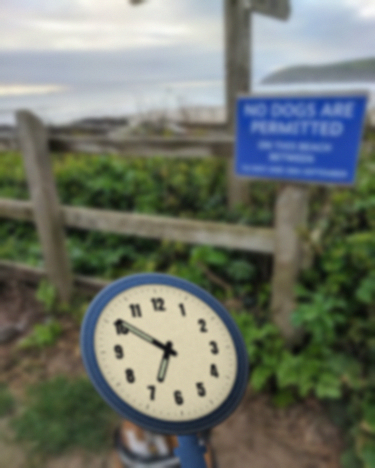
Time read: 6:51
